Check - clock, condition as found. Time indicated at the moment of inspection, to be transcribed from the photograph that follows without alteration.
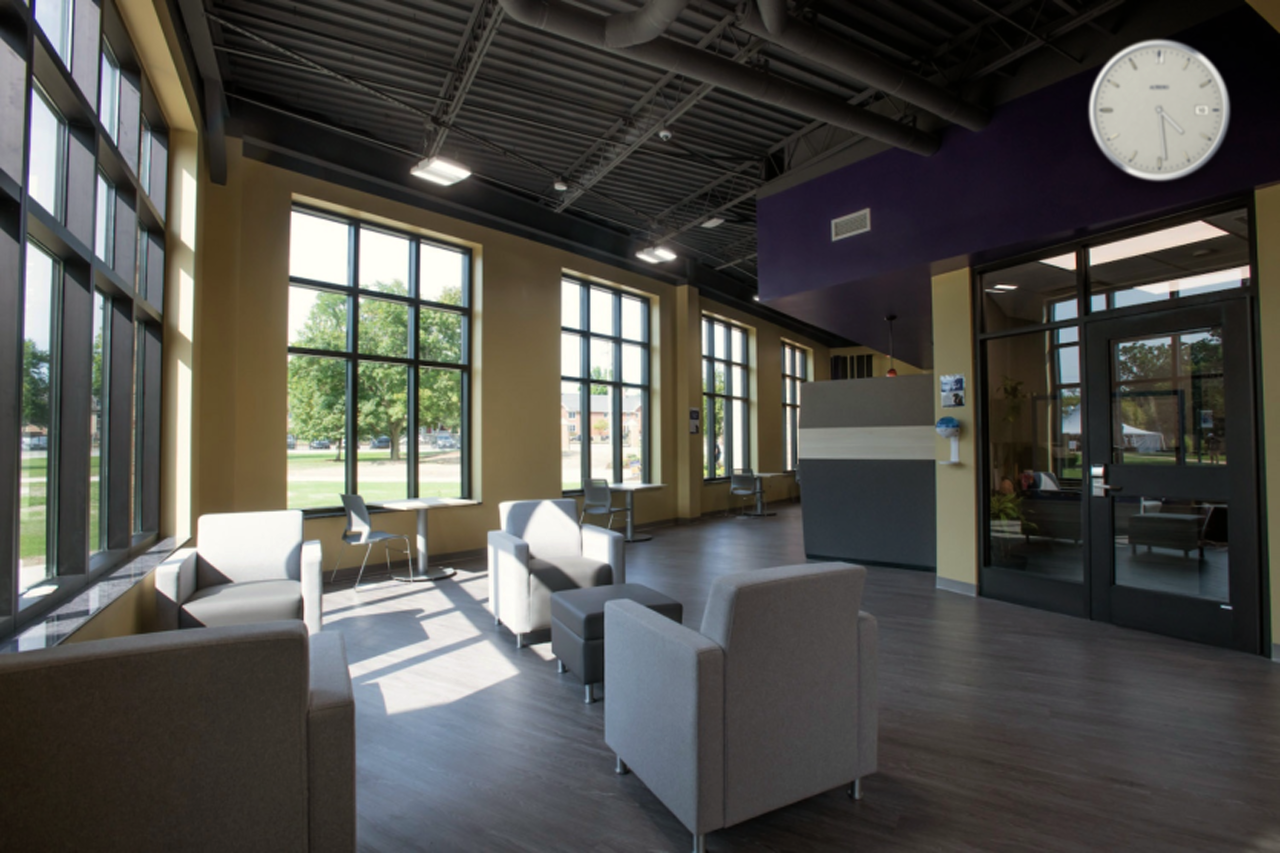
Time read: 4:29
